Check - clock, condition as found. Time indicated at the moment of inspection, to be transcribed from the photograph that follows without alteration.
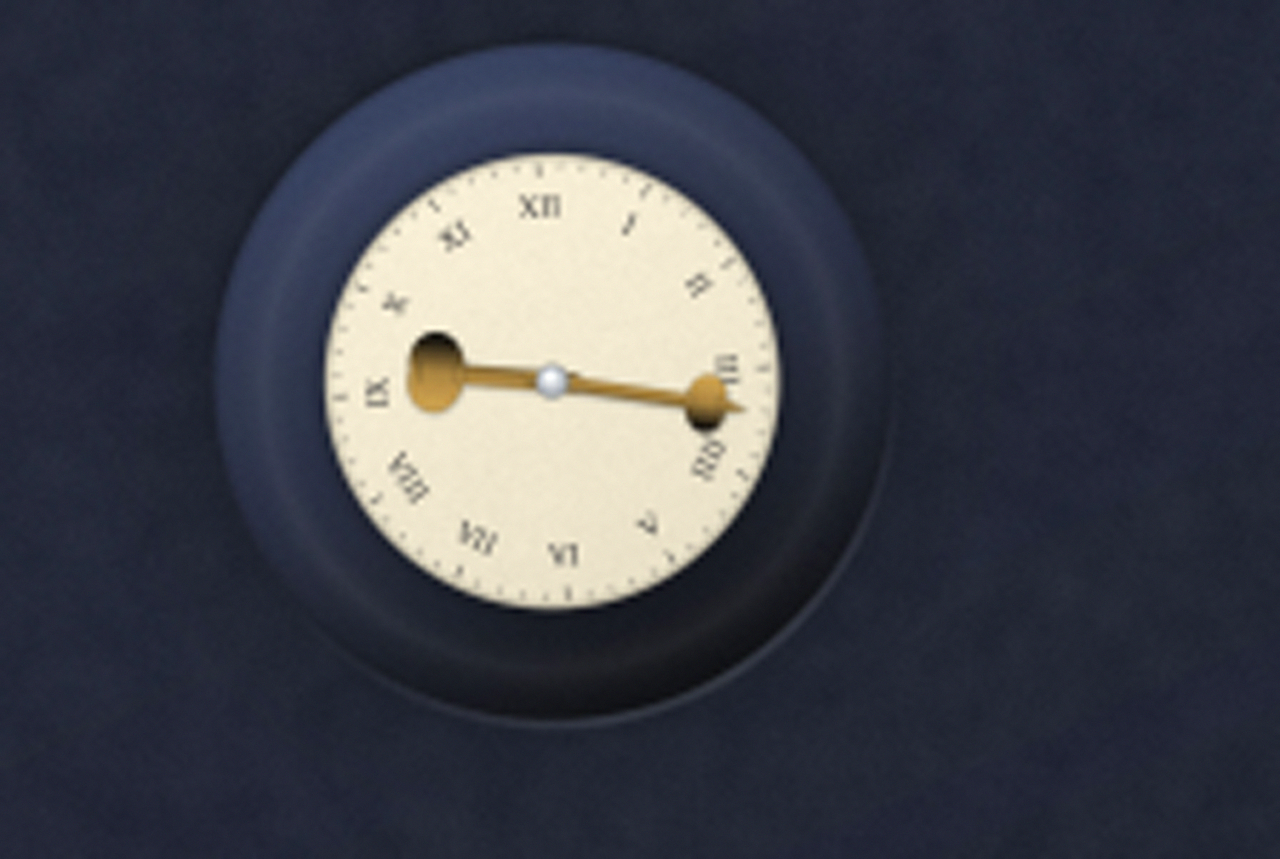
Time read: 9:17
